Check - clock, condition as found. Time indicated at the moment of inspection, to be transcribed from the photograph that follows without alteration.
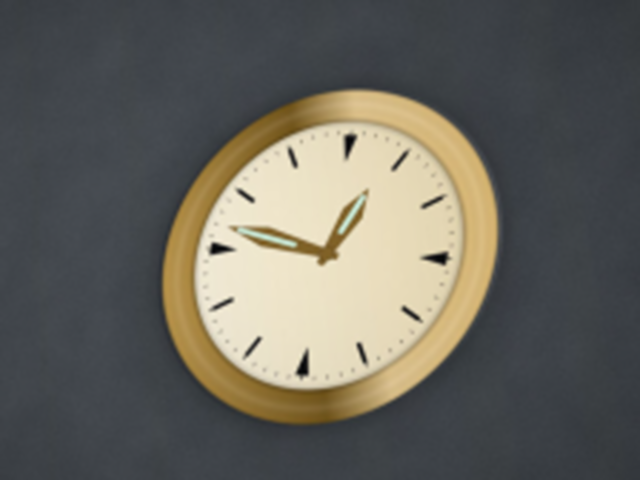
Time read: 12:47
